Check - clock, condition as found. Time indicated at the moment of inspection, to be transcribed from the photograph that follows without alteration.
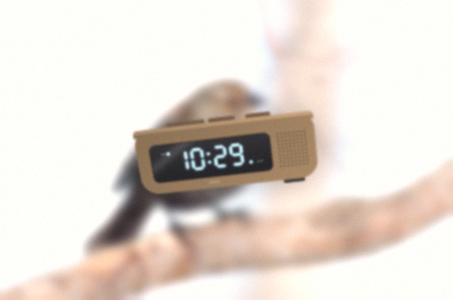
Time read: 10:29
